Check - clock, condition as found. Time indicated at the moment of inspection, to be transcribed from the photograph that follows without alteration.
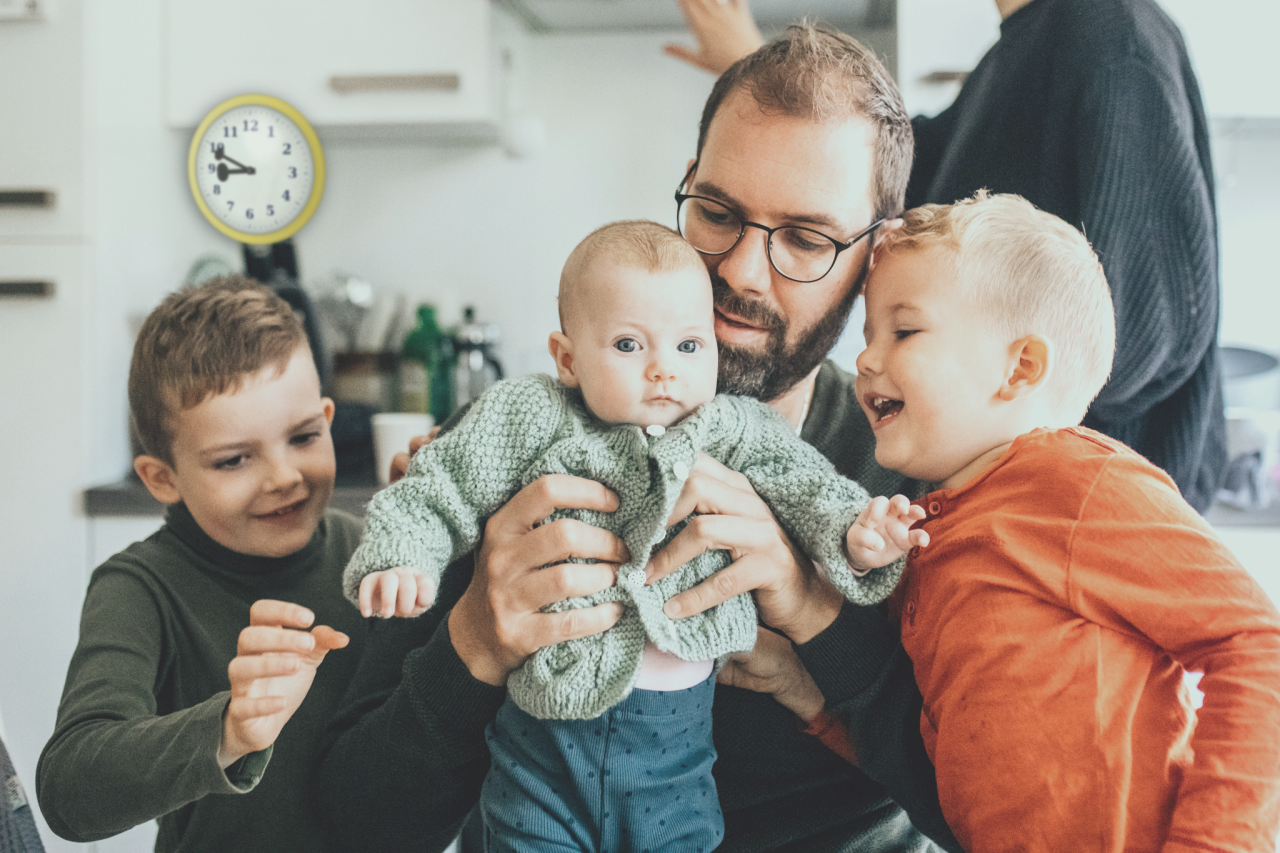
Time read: 8:49
